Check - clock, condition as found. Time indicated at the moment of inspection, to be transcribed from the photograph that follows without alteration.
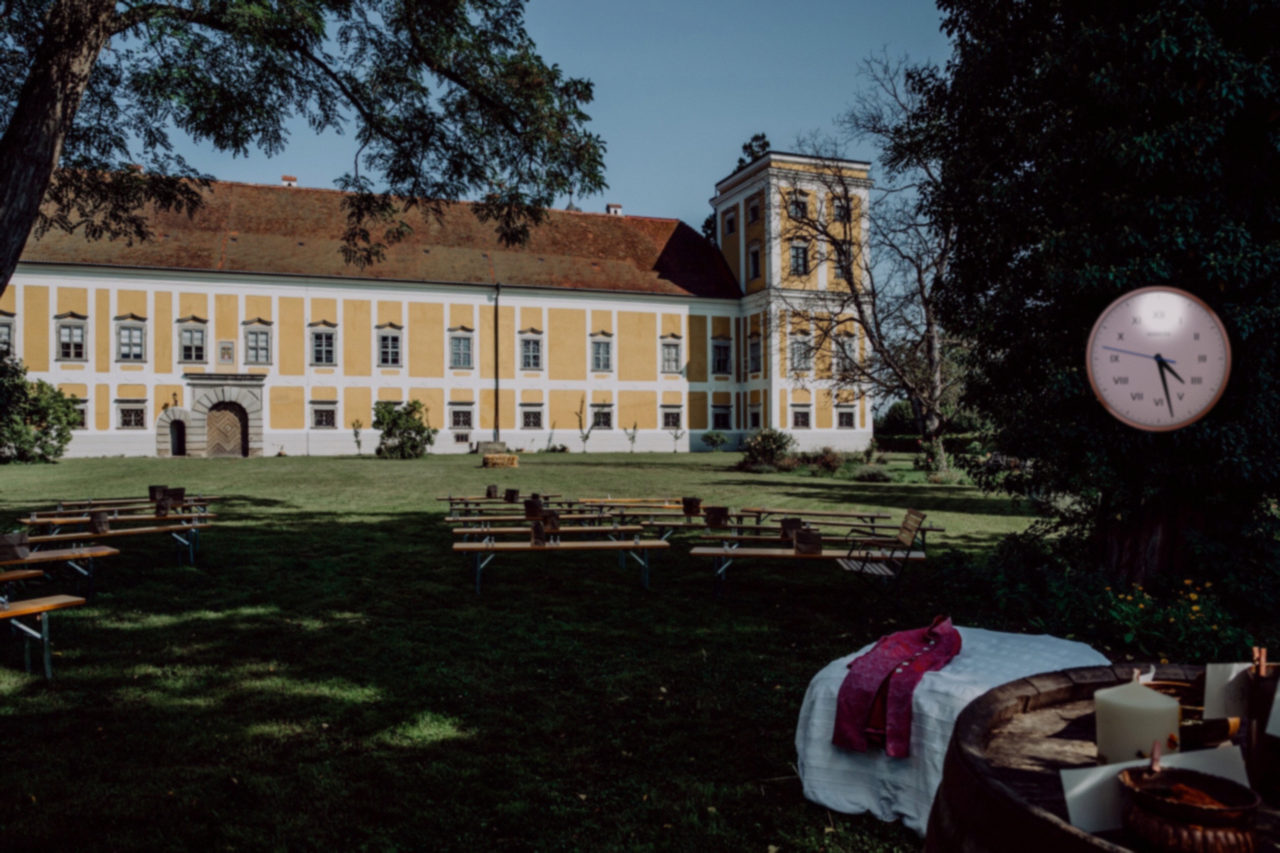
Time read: 4:27:47
